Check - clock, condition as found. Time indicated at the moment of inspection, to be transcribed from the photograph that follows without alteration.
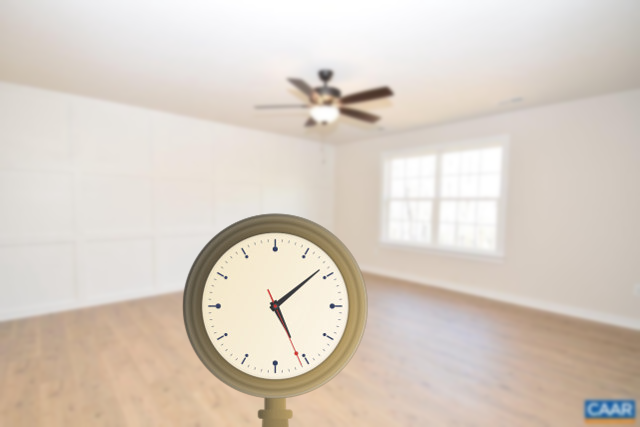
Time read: 5:08:26
